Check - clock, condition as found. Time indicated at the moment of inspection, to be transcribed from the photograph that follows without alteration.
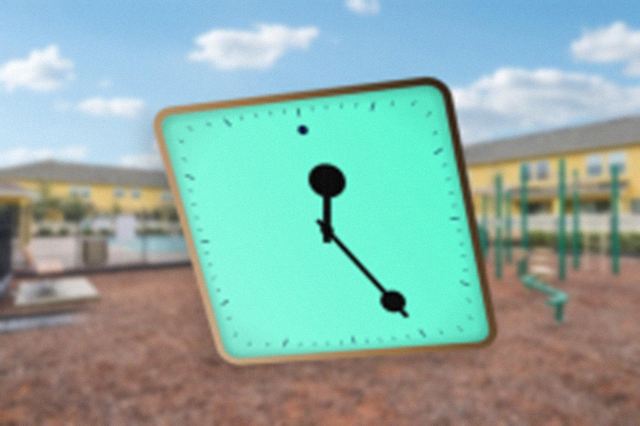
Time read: 12:25
